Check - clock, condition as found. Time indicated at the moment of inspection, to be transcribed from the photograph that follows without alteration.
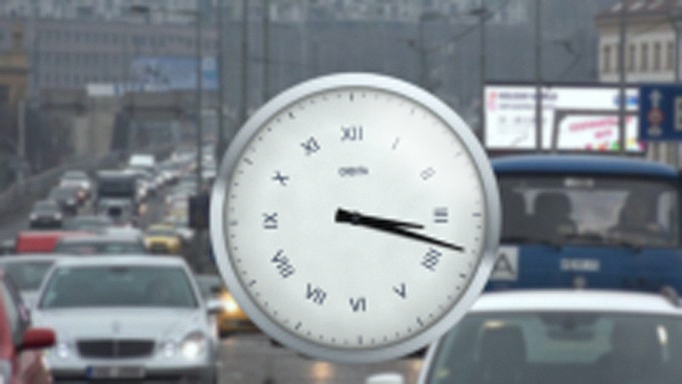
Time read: 3:18
